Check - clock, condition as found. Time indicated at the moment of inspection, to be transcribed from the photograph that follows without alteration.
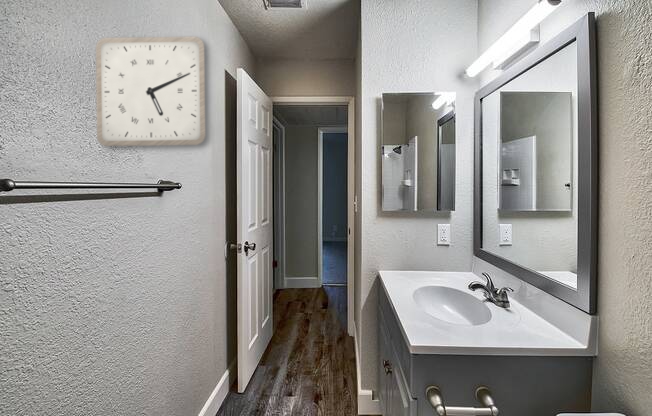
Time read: 5:11
